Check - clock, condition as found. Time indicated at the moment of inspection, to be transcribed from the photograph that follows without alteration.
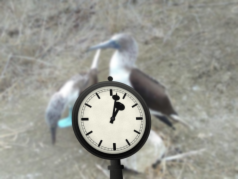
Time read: 1:02
